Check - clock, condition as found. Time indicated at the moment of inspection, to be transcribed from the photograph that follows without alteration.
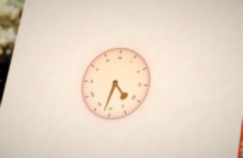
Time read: 4:32
